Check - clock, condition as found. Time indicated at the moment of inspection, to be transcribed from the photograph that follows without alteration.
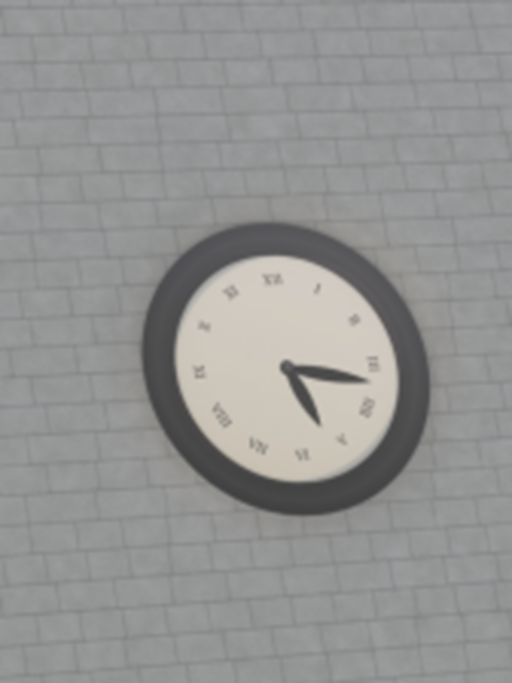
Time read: 5:17
